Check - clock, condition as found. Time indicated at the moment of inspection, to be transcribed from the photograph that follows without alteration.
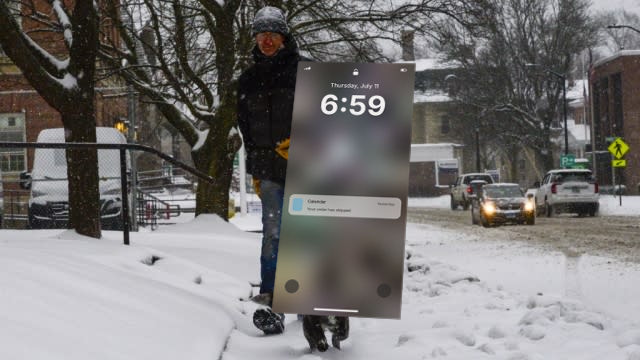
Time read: 6:59
